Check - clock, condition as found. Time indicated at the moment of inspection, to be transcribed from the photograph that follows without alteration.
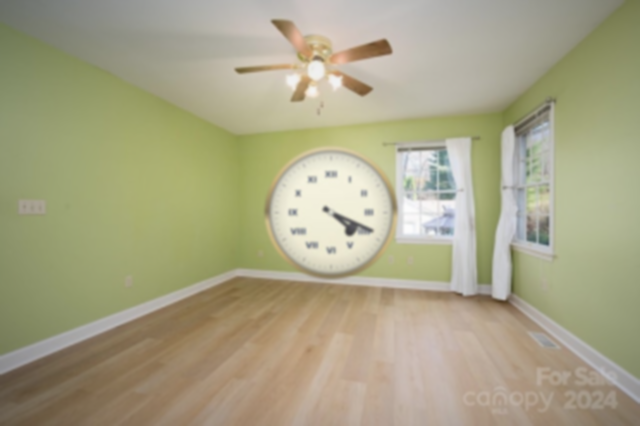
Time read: 4:19
